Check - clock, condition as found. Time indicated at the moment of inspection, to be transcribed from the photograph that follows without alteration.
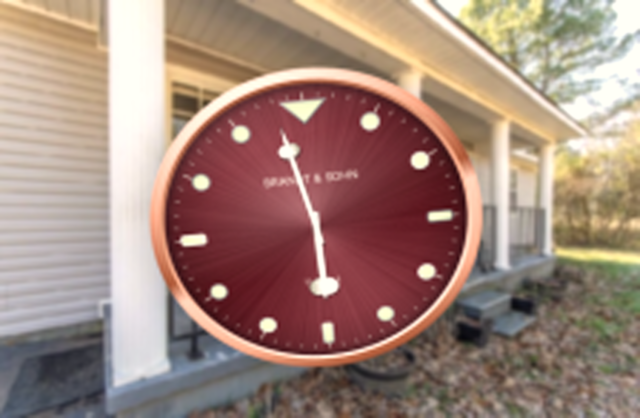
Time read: 5:58
